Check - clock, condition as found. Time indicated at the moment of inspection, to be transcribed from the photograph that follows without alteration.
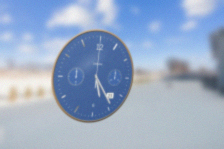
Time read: 5:24
